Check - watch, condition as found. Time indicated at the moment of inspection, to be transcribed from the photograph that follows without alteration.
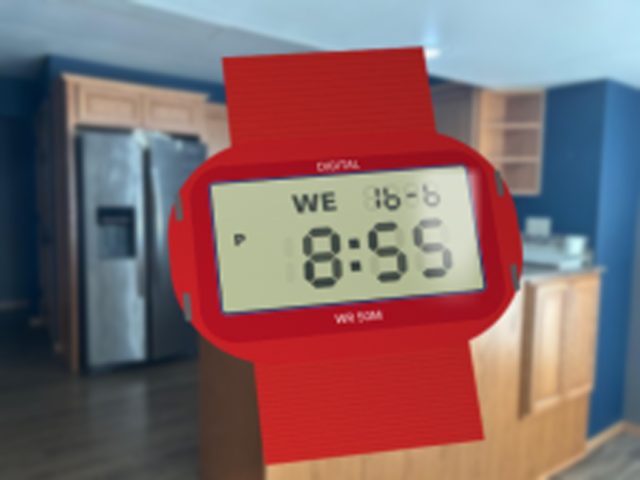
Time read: 8:55
